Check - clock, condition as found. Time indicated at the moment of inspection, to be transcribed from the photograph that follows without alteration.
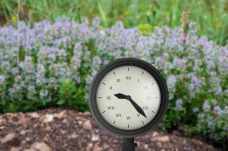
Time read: 9:23
